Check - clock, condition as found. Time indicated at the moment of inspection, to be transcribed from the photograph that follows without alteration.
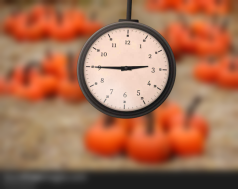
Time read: 2:45
